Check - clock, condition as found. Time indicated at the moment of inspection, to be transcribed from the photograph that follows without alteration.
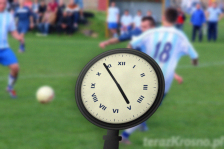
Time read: 4:54
